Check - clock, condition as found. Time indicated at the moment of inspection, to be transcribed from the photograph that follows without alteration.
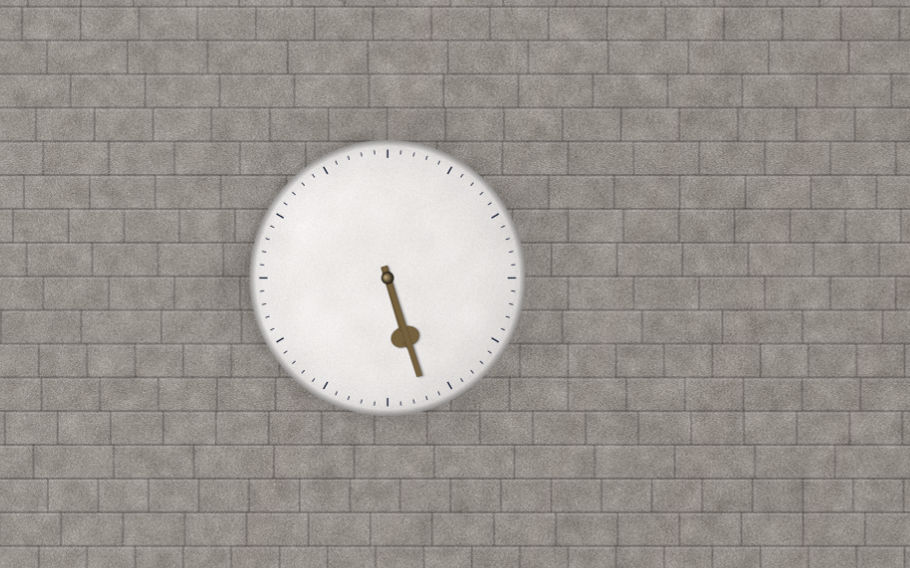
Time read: 5:27
